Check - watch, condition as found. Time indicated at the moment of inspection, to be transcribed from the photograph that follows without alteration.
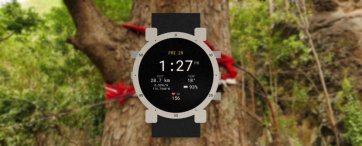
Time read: 1:27
